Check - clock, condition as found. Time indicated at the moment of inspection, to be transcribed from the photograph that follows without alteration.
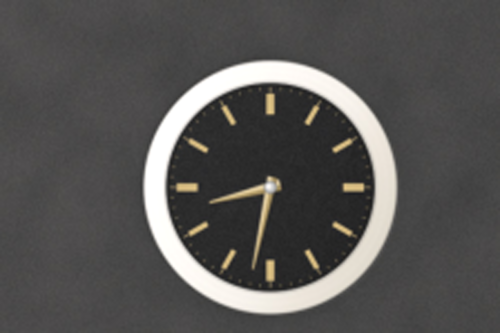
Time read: 8:32
